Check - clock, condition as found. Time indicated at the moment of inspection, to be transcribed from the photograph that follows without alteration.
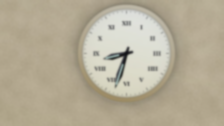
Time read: 8:33
